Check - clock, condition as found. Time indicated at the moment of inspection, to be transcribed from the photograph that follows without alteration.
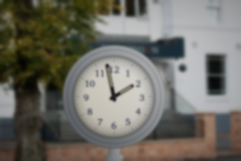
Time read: 1:58
